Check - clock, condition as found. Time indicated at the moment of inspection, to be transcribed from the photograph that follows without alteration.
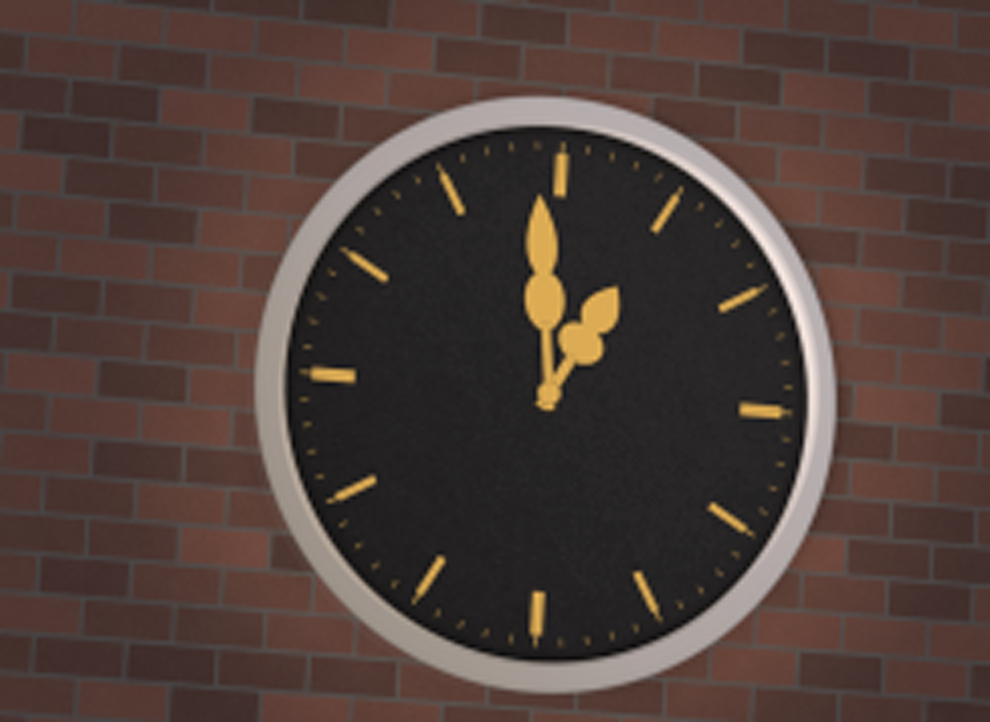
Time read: 12:59
